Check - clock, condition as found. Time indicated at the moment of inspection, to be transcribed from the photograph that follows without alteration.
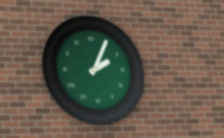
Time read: 2:05
